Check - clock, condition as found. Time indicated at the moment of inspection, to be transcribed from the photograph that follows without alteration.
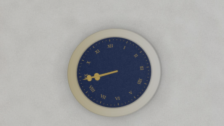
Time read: 8:44
